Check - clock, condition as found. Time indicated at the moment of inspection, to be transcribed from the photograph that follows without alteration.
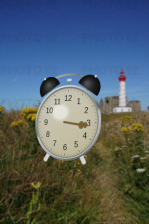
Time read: 3:16
